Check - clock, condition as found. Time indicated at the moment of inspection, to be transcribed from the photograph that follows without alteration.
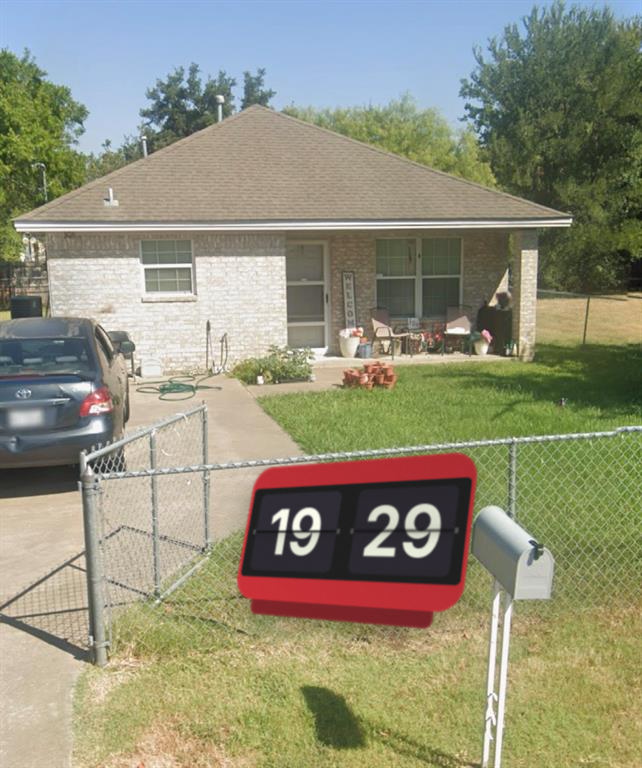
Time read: 19:29
